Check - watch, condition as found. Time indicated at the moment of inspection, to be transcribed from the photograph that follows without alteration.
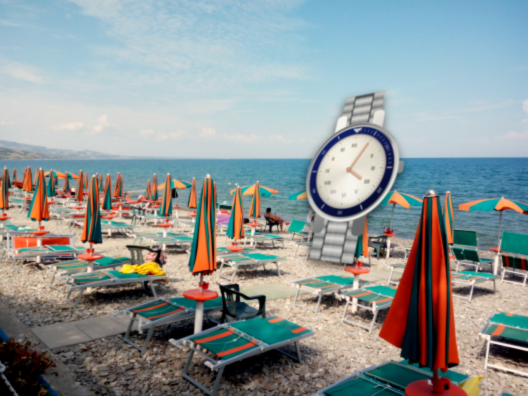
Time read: 4:05
